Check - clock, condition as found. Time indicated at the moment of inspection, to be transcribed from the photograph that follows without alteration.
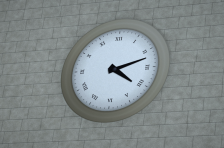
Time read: 4:12
